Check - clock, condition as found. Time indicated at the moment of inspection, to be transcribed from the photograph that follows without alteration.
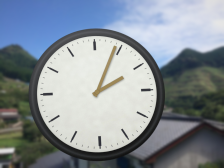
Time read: 2:04
